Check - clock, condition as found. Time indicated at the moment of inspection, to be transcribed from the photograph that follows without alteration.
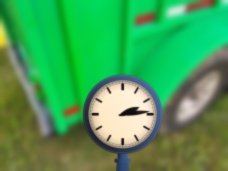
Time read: 2:14
